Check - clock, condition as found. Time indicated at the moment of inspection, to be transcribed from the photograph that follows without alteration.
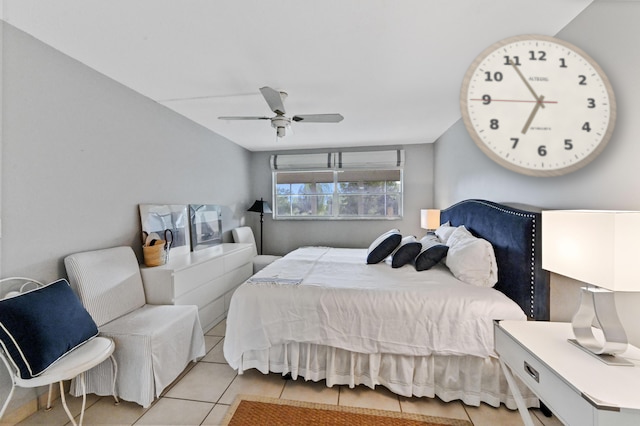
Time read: 6:54:45
